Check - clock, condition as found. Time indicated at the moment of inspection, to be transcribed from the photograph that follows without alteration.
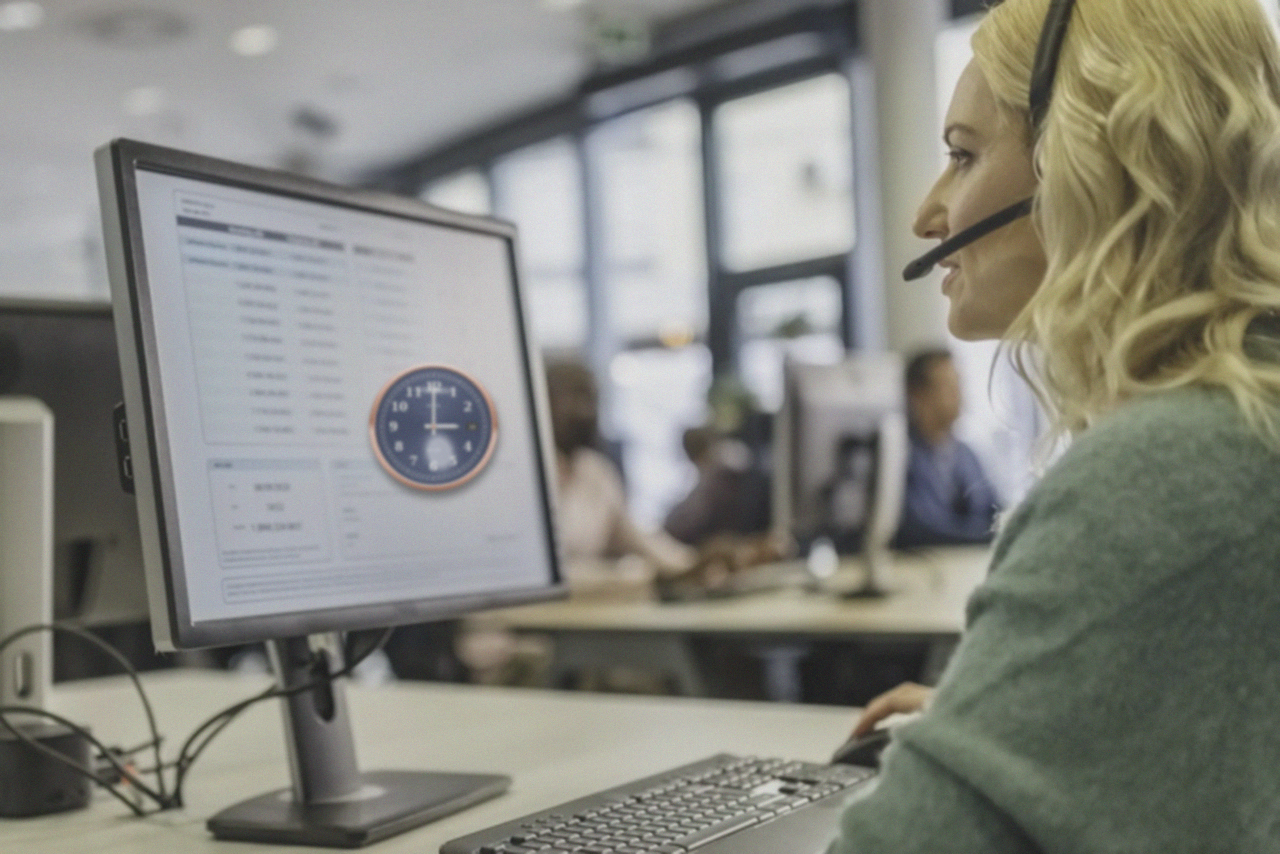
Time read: 3:00
